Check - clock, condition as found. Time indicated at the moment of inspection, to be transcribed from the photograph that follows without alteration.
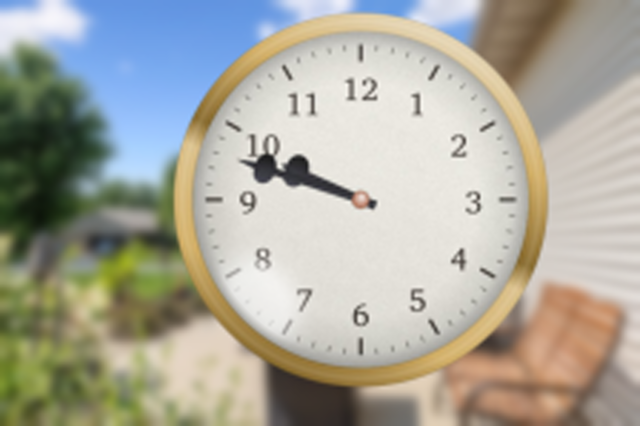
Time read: 9:48
